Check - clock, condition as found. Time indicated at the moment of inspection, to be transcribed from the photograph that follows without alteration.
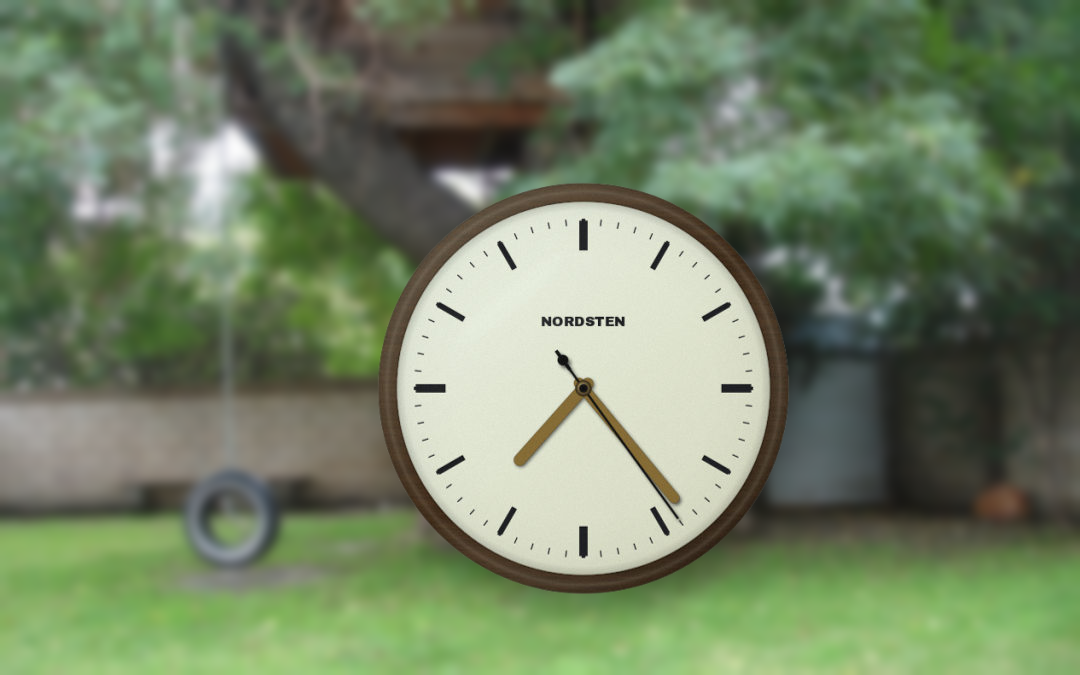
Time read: 7:23:24
